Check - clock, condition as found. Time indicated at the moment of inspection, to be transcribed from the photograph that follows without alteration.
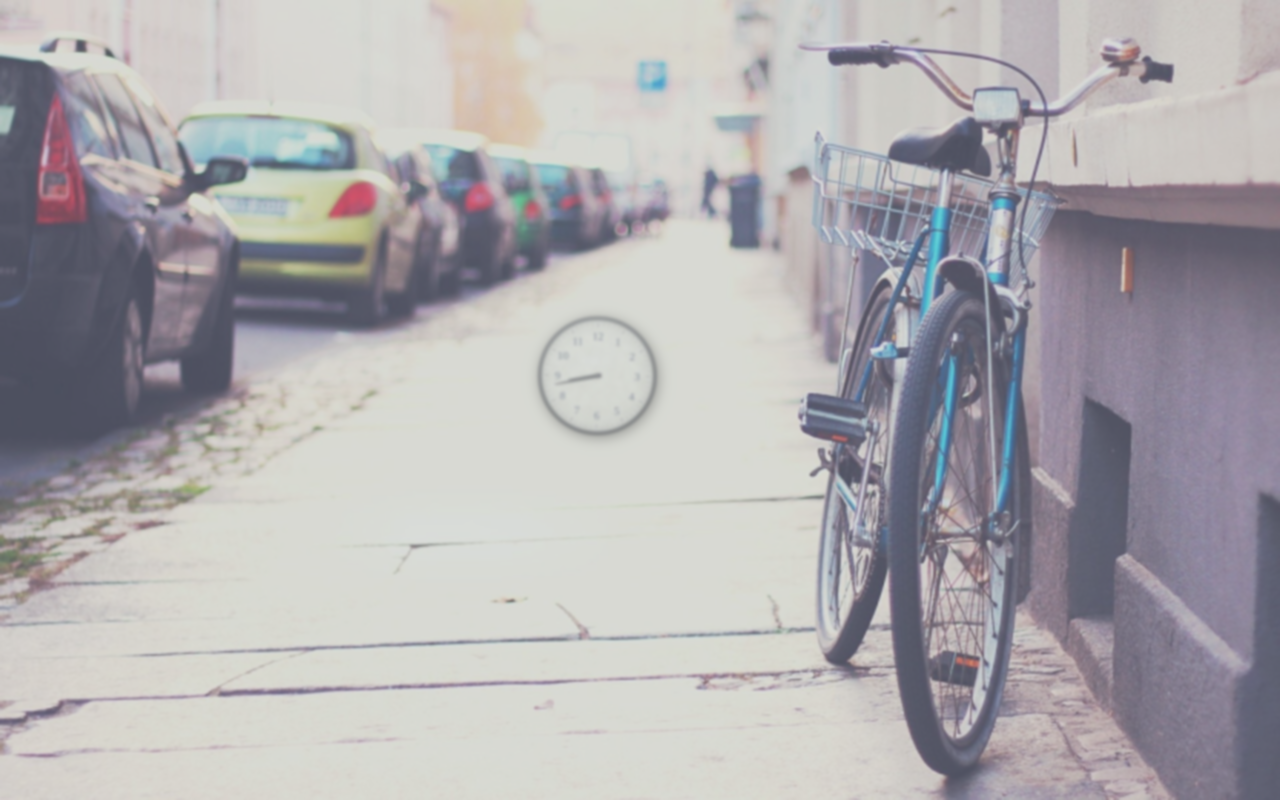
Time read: 8:43
